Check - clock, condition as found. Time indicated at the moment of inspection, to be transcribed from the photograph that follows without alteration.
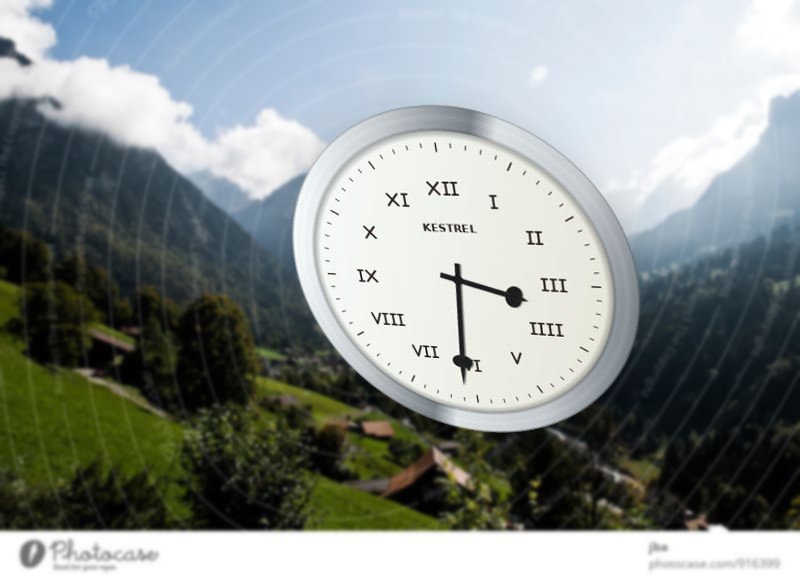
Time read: 3:31
